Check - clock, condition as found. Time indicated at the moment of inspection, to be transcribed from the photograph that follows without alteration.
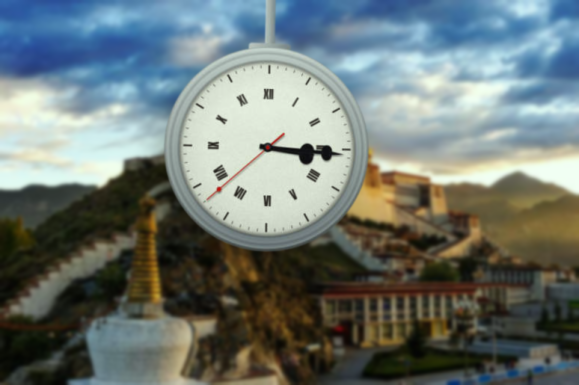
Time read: 3:15:38
